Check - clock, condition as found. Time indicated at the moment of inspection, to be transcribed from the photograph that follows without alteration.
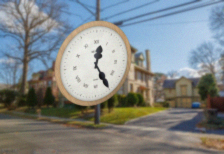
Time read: 12:25
